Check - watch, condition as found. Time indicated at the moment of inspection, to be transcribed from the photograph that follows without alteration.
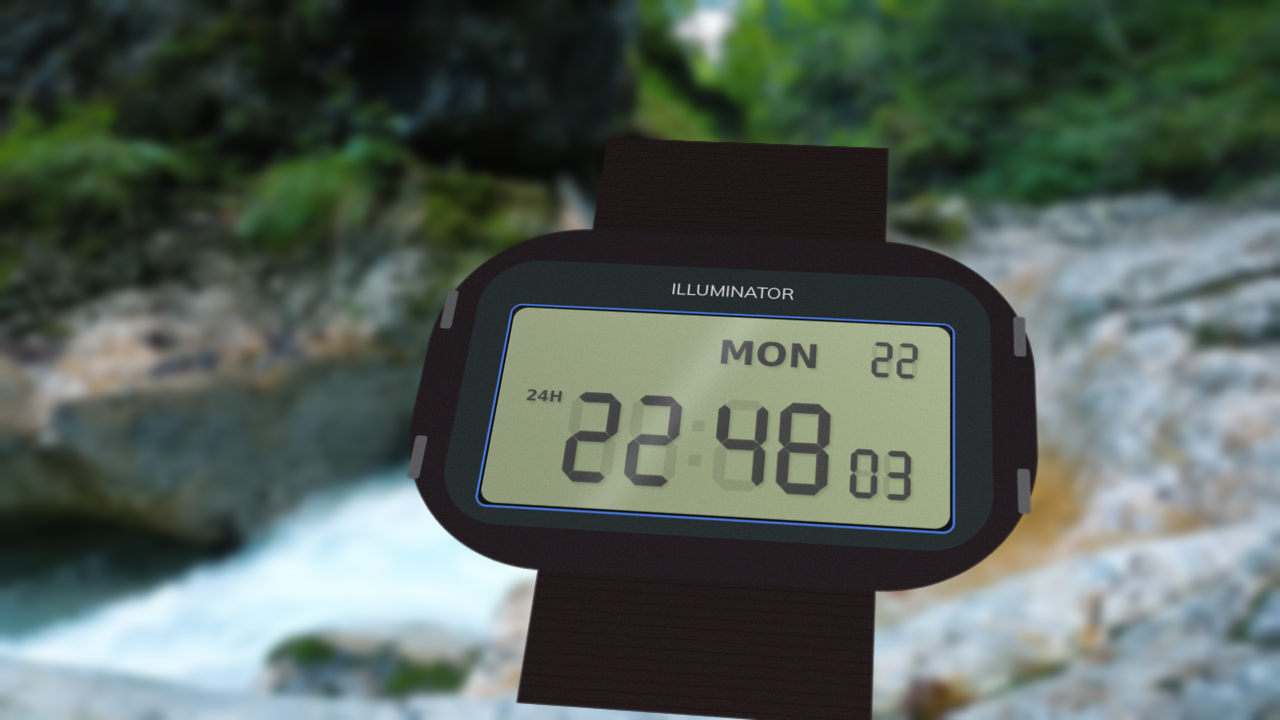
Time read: 22:48:03
